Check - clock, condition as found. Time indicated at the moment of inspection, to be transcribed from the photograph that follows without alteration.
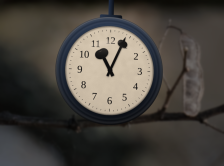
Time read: 11:04
